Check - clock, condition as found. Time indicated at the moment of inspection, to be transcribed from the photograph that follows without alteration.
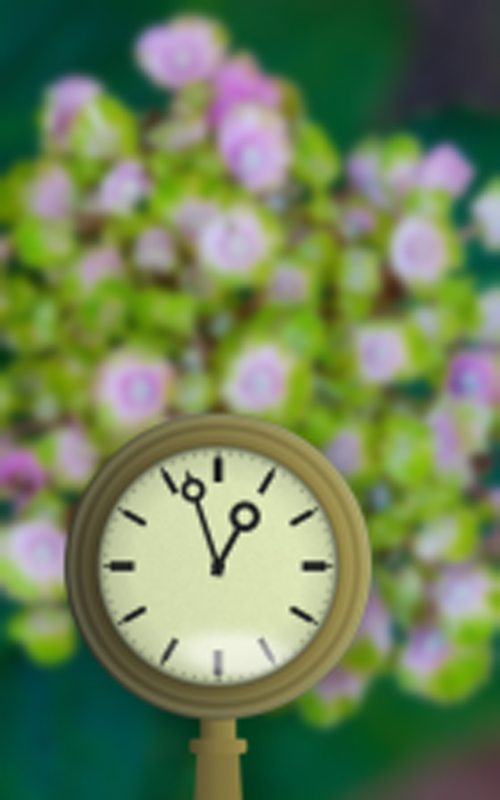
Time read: 12:57
